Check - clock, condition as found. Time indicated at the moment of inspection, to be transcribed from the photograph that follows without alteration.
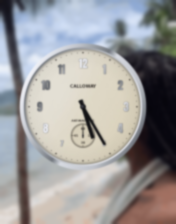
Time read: 5:25
